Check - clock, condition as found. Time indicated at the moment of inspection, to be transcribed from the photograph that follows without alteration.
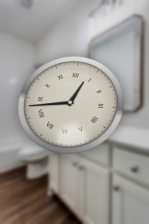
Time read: 12:43
